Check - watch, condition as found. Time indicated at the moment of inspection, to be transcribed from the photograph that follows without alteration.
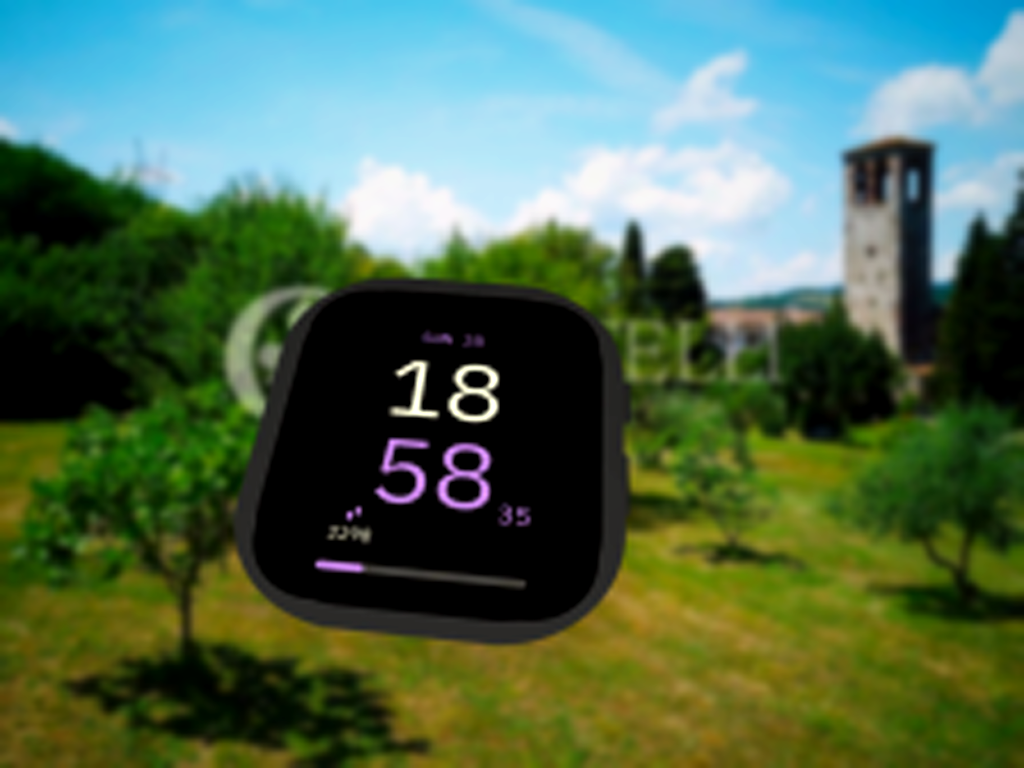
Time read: 18:58
